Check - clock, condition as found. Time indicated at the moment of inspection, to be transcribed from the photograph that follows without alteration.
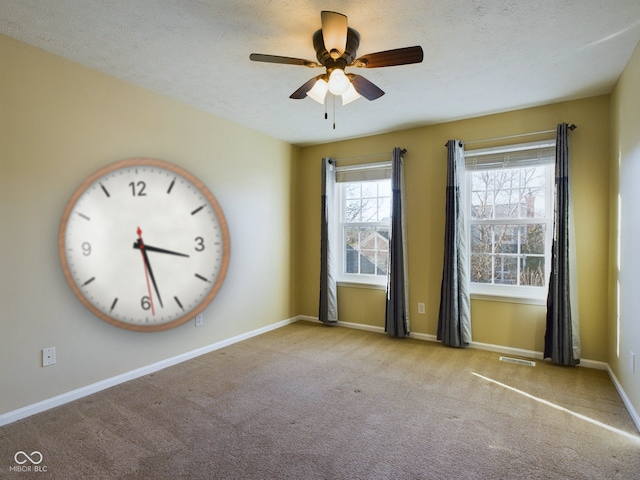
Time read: 3:27:29
